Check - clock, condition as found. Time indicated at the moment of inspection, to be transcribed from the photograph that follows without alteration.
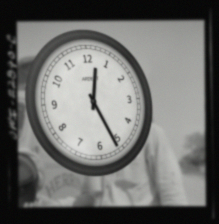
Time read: 12:26
